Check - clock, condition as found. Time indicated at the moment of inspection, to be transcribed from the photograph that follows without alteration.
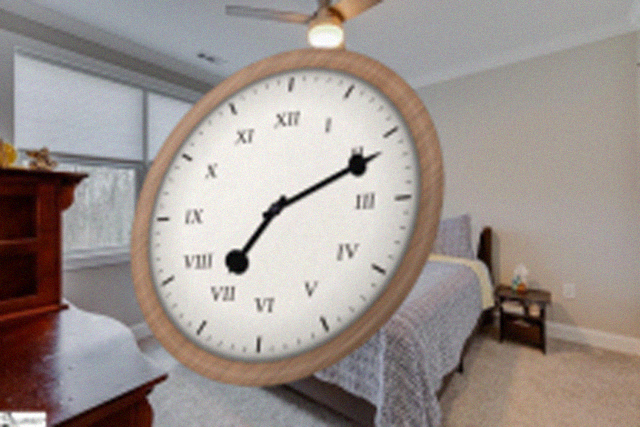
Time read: 7:11
